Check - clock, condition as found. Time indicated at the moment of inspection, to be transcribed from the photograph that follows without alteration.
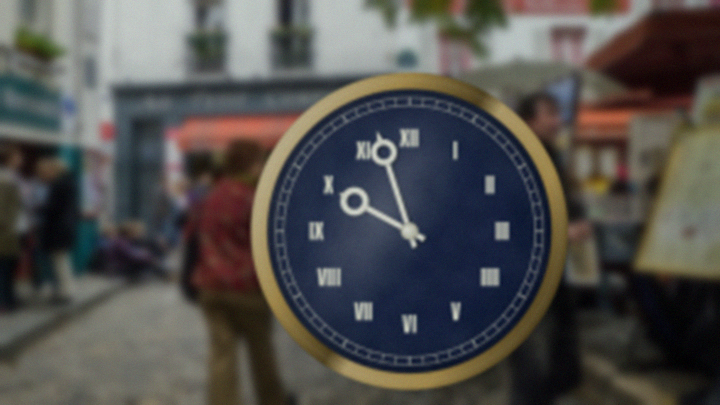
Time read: 9:57
